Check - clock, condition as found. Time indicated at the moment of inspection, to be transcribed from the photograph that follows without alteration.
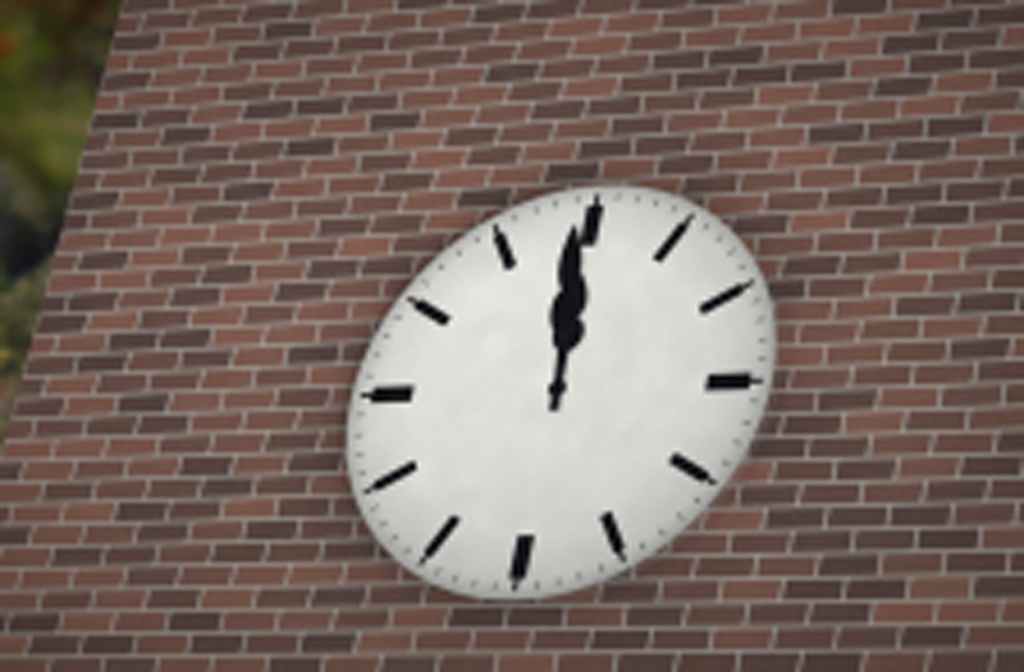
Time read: 11:59
